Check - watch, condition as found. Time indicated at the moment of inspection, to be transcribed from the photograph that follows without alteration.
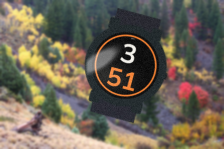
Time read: 3:51
